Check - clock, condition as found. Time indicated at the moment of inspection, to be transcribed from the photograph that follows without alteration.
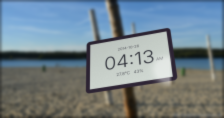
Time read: 4:13
